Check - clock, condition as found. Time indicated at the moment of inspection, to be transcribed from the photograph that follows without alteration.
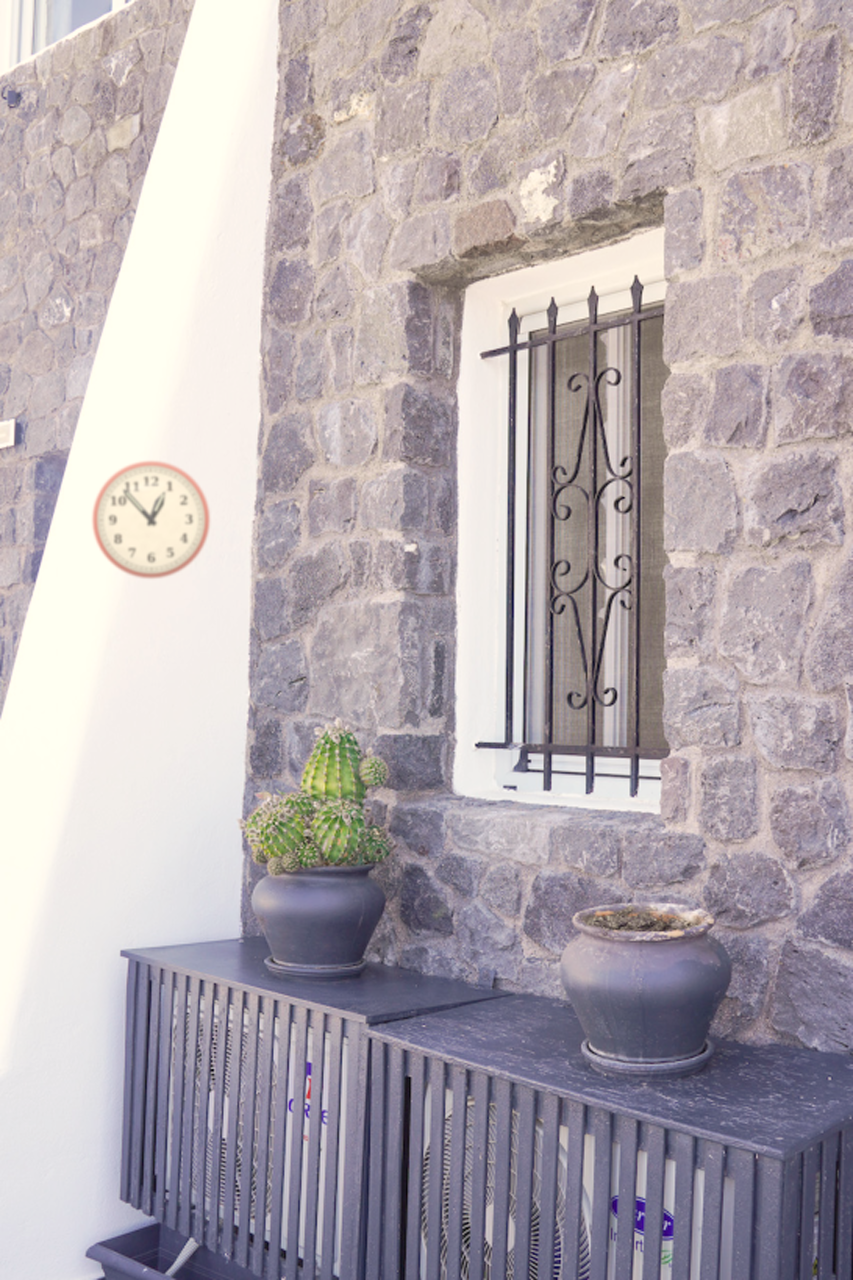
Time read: 12:53
